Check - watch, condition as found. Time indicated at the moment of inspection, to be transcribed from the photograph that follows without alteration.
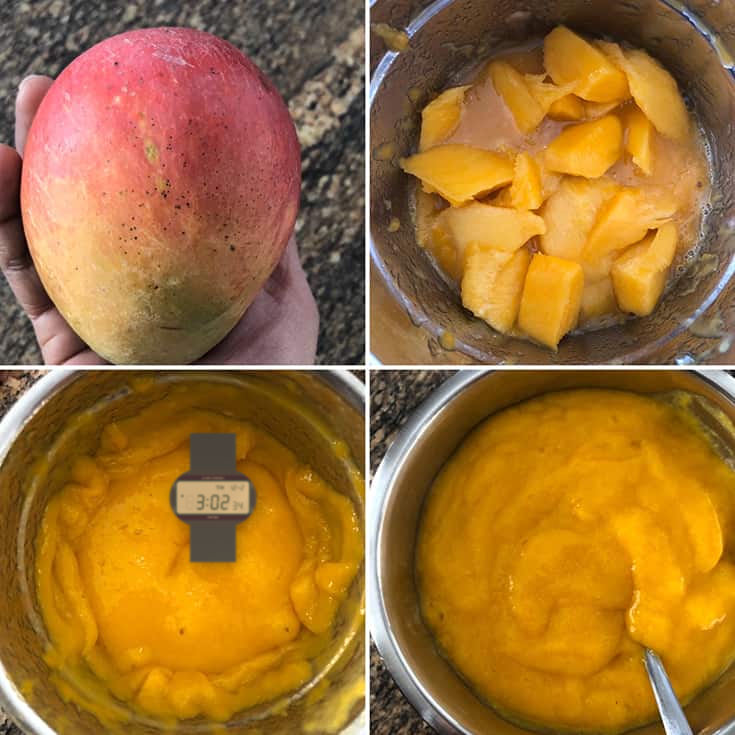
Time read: 3:02
